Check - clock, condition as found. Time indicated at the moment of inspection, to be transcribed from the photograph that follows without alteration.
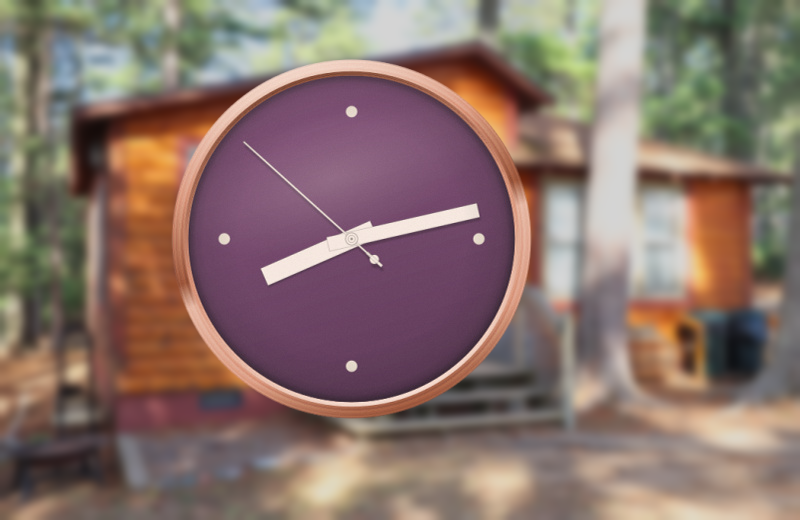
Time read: 8:12:52
